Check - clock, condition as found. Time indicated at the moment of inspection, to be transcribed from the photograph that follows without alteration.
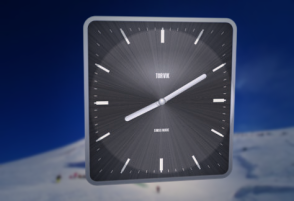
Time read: 8:10
